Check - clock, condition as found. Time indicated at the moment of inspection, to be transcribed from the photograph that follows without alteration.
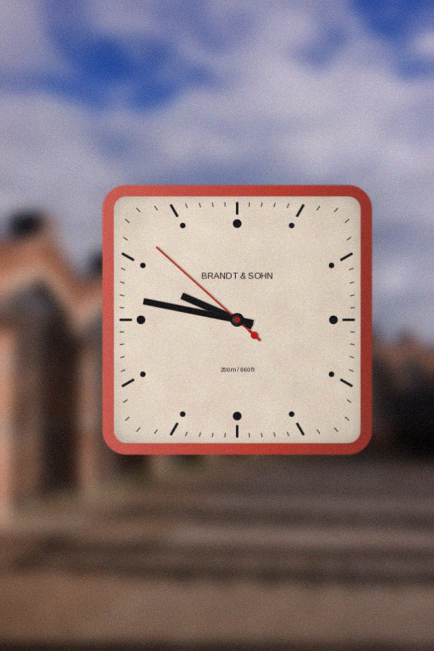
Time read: 9:46:52
